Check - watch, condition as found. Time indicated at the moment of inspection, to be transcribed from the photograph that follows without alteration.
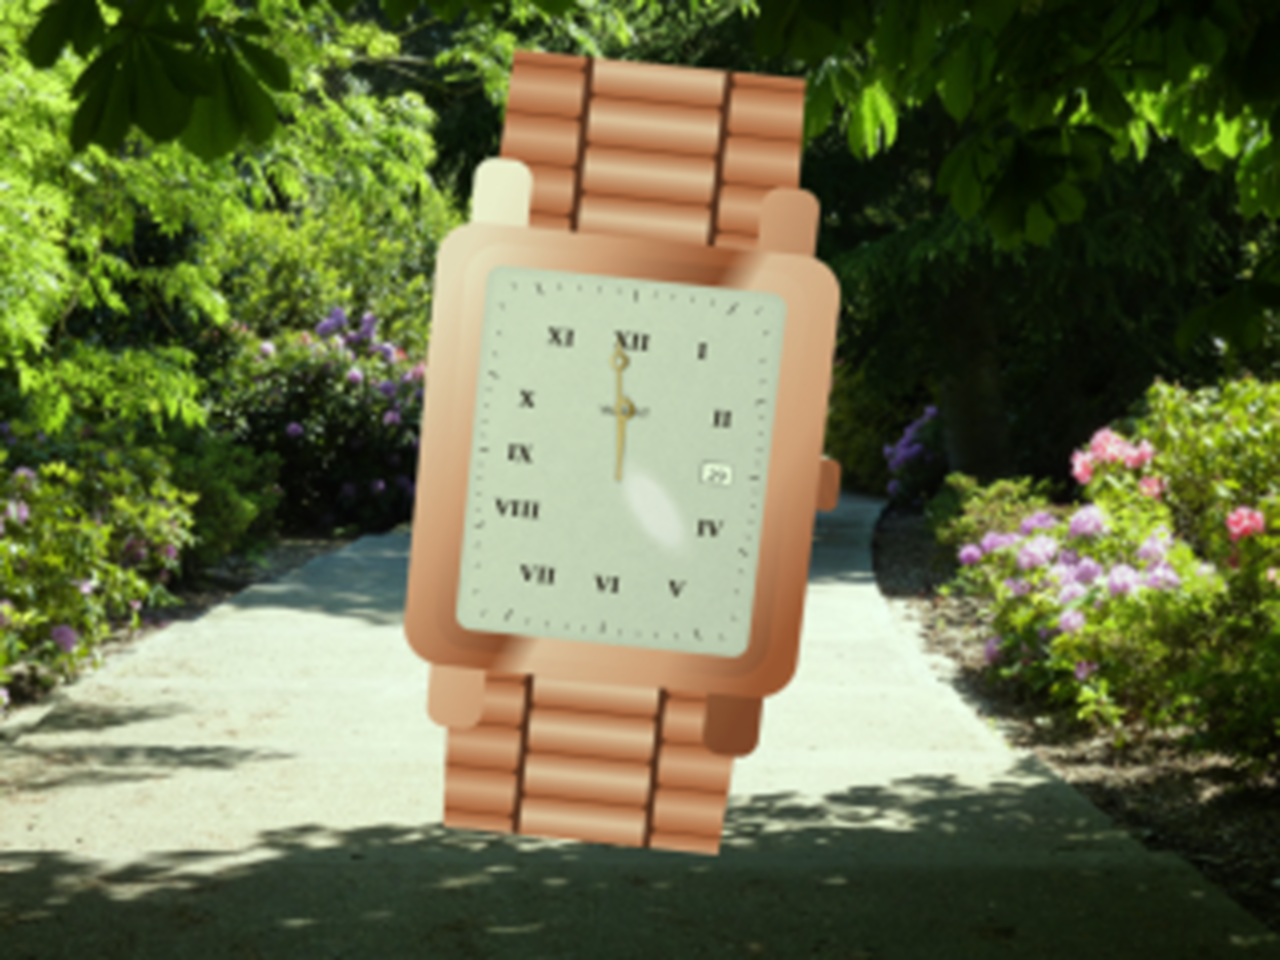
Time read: 11:59
